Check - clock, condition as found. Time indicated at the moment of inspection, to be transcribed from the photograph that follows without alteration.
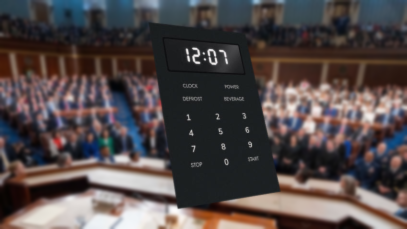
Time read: 12:07
